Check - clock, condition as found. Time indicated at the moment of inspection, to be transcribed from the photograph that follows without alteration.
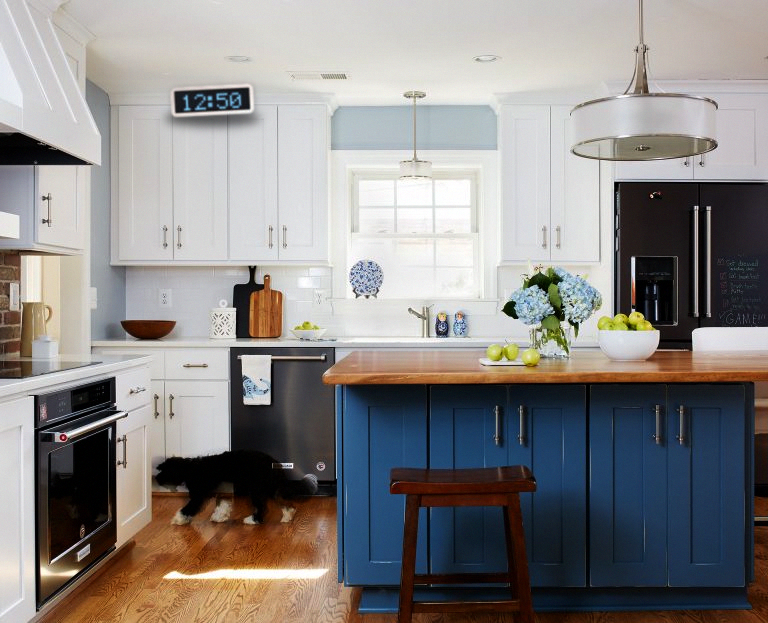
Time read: 12:50
